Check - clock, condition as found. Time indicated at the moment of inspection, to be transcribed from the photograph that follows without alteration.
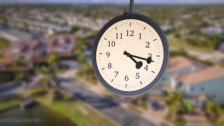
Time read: 4:17
